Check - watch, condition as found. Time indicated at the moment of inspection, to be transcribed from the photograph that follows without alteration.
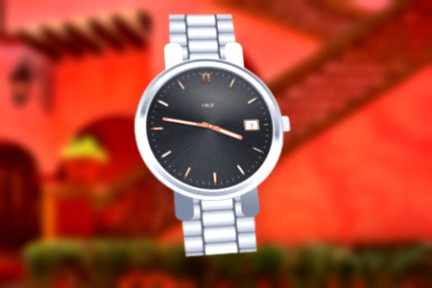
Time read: 3:47
